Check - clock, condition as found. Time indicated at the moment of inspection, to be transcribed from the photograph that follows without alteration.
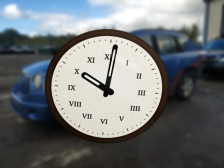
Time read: 10:01
